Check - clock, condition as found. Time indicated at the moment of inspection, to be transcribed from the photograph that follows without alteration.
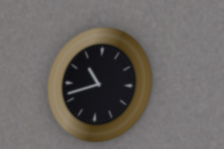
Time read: 10:42
